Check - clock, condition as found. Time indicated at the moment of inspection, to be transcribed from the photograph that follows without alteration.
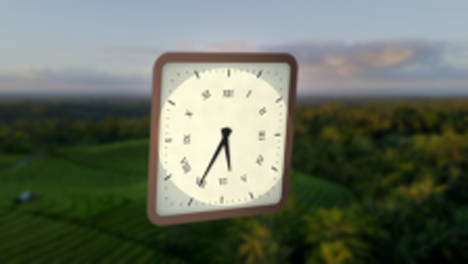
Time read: 5:35
